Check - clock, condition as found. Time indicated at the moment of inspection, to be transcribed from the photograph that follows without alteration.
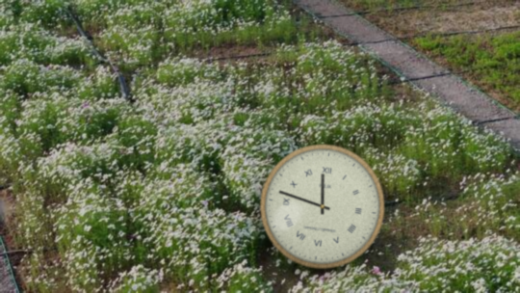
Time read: 11:47
